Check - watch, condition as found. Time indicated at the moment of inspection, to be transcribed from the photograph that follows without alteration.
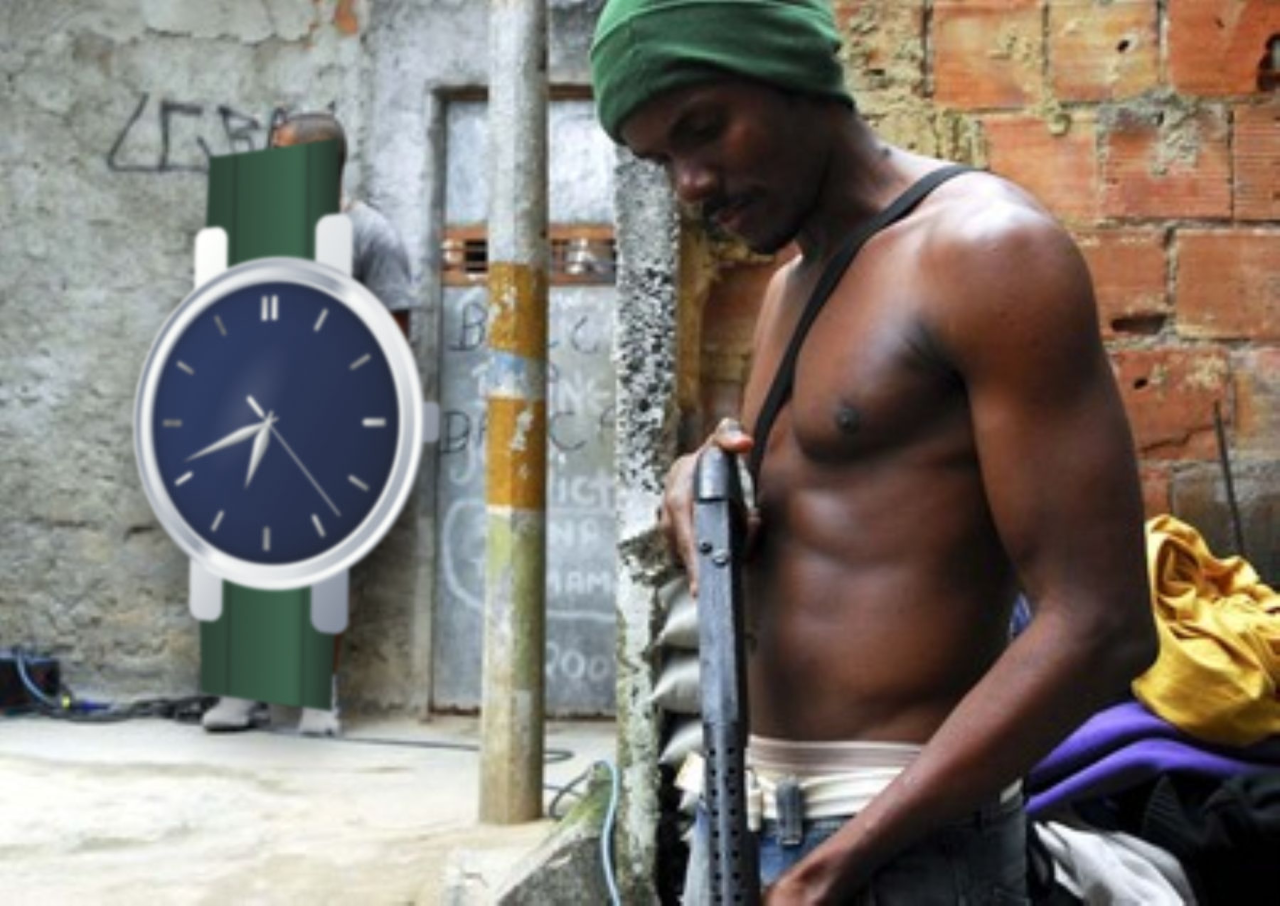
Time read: 6:41:23
